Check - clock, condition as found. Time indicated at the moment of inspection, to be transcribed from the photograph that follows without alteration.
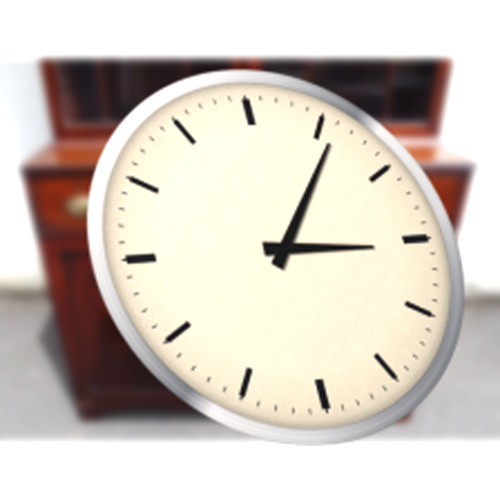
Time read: 3:06
